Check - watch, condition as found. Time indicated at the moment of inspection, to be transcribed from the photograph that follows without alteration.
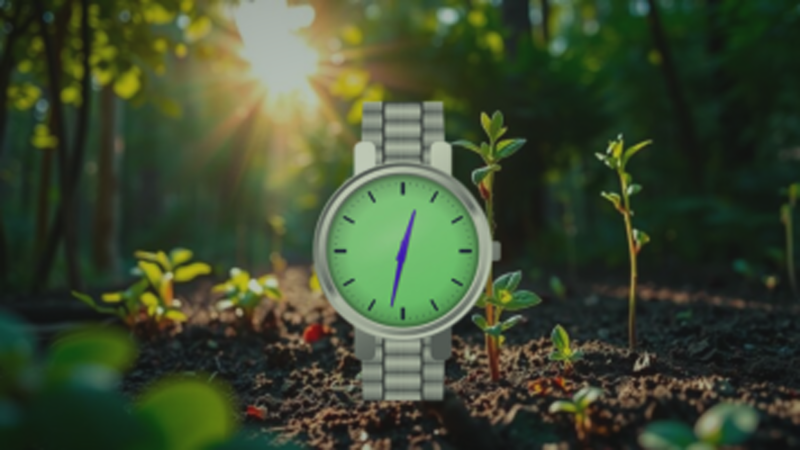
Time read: 12:32
